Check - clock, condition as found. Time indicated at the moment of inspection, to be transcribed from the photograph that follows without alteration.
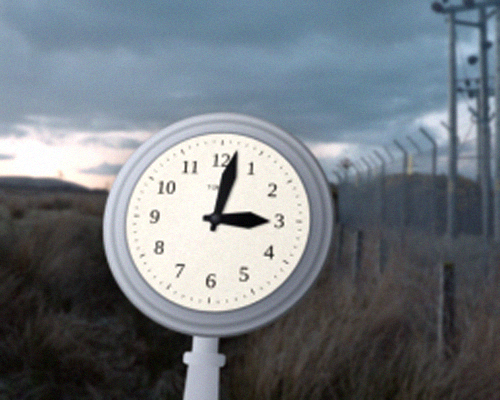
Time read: 3:02
